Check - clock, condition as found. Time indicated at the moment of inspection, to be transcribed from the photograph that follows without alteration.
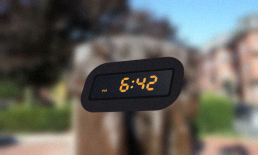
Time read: 6:42
